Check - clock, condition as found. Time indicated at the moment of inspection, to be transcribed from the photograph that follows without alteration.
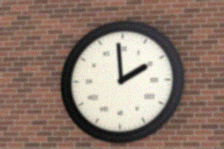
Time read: 1:59
